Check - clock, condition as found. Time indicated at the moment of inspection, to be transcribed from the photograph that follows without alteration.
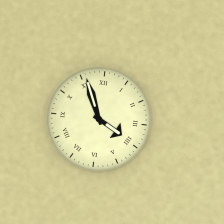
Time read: 3:56
